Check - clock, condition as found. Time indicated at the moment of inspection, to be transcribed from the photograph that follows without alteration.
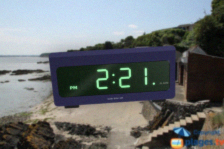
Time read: 2:21
